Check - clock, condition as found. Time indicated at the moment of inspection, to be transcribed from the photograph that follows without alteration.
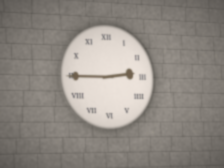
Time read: 2:45
